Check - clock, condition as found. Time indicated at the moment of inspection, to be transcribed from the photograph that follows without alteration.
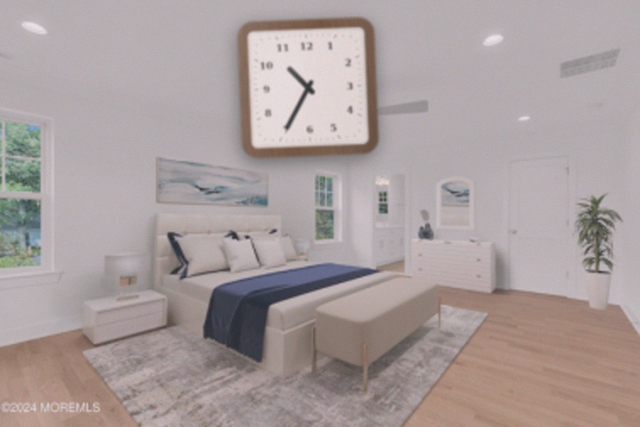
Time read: 10:35
